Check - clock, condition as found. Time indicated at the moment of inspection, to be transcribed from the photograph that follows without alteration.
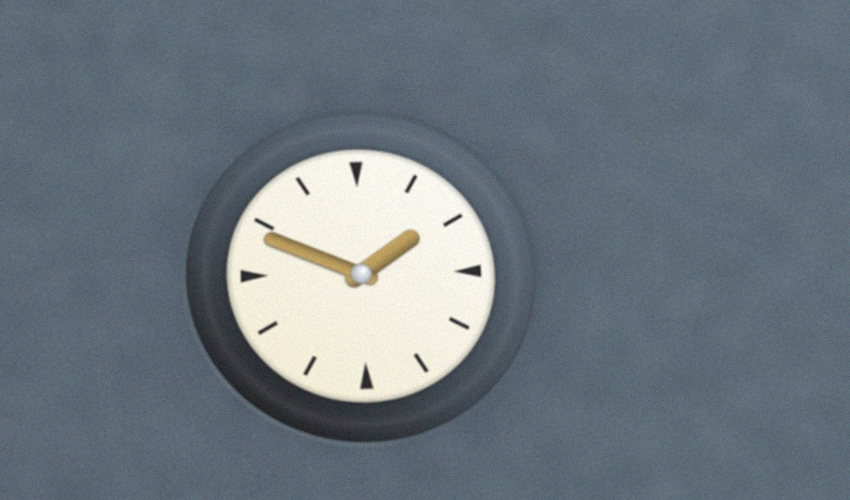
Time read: 1:49
